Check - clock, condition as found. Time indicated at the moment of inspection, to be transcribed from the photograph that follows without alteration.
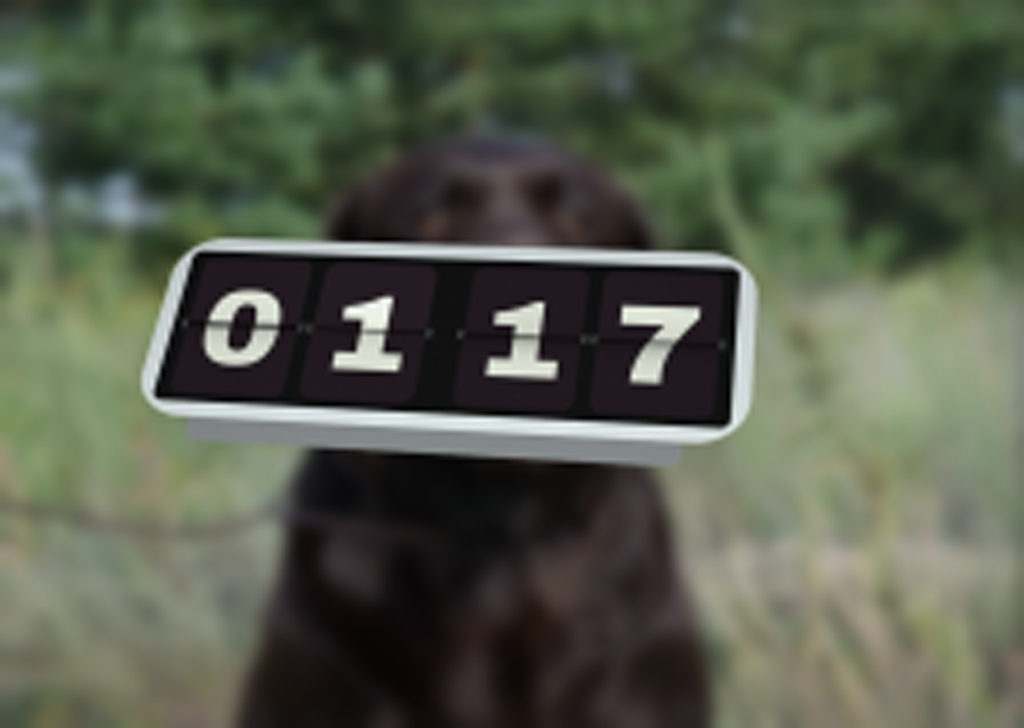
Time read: 1:17
